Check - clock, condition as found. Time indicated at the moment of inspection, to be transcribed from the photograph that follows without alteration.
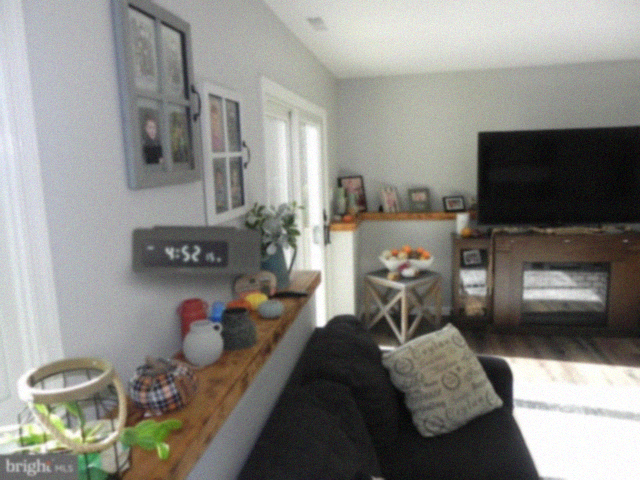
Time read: 4:52
